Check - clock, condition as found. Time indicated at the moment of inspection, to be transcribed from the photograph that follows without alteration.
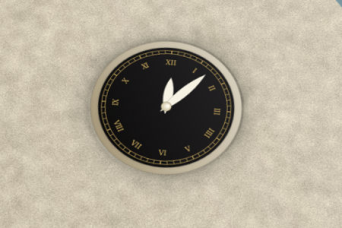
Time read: 12:07
